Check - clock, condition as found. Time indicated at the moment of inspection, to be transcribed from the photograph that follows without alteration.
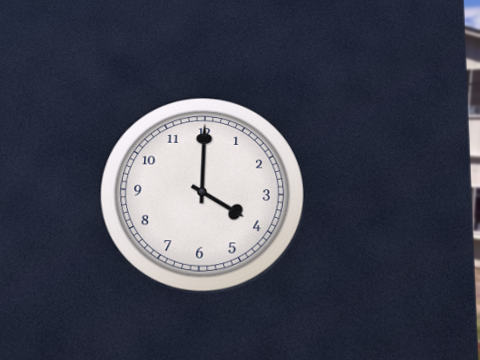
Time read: 4:00
